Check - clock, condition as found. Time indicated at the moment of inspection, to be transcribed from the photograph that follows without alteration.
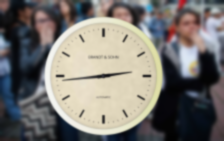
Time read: 2:44
